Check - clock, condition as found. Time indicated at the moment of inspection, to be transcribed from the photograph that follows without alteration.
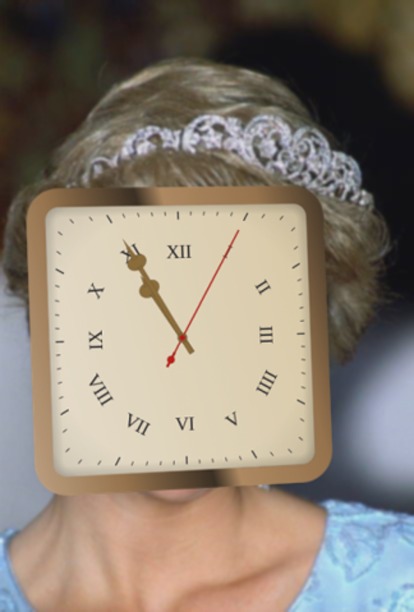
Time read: 10:55:05
